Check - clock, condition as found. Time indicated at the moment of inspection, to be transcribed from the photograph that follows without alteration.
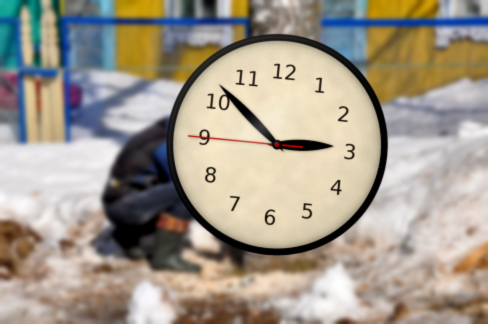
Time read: 2:51:45
